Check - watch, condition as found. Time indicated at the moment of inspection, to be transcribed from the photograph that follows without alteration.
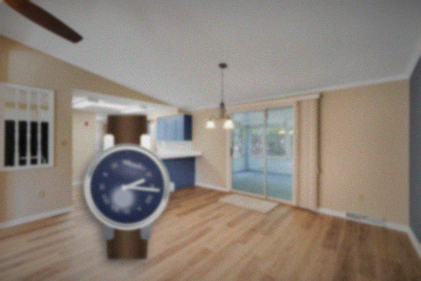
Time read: 2:16
